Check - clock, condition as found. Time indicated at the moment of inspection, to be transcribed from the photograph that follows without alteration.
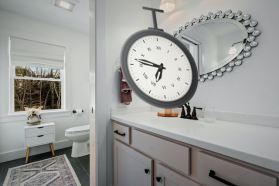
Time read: 6:47
